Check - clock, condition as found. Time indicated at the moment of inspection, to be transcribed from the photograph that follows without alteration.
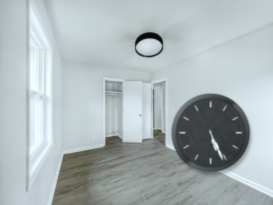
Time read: 5:26
